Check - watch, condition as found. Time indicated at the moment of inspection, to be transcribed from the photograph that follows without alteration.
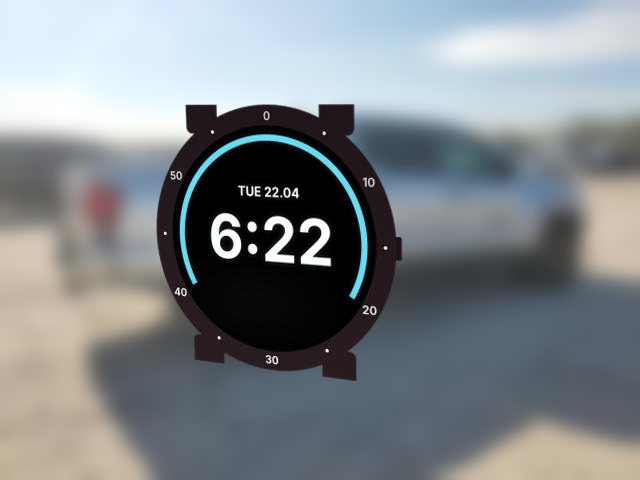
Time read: 6:22
